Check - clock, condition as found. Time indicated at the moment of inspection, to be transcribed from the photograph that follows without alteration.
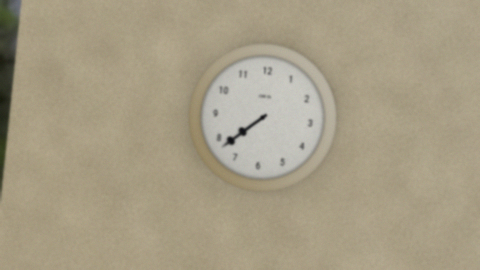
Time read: 7:38
